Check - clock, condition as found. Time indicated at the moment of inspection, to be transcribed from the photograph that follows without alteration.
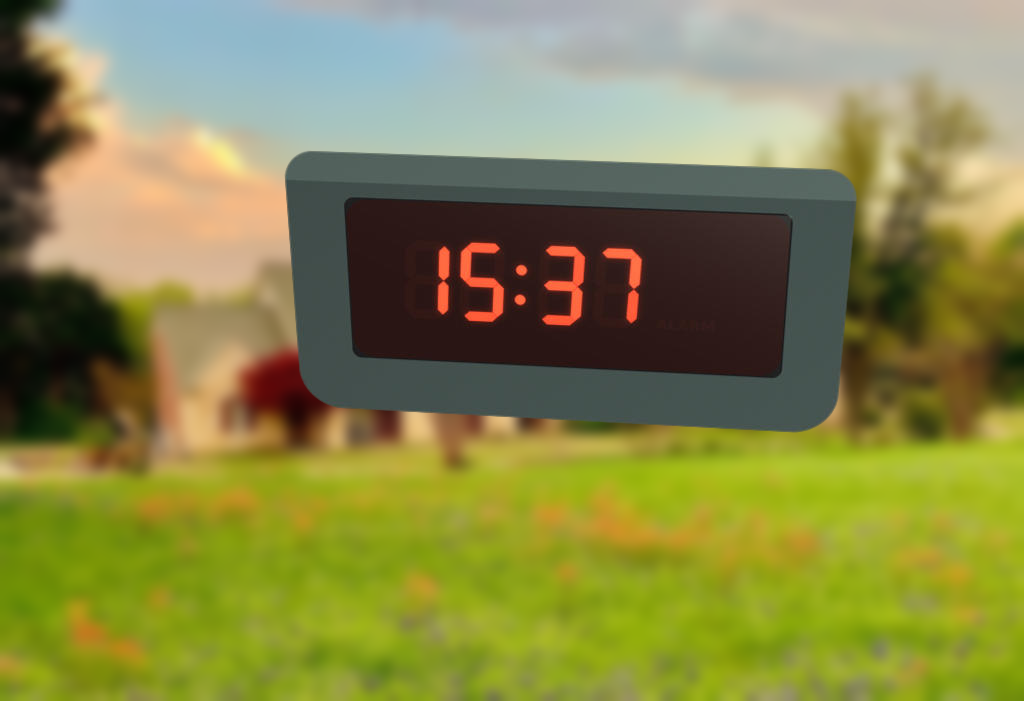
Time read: 15:37
